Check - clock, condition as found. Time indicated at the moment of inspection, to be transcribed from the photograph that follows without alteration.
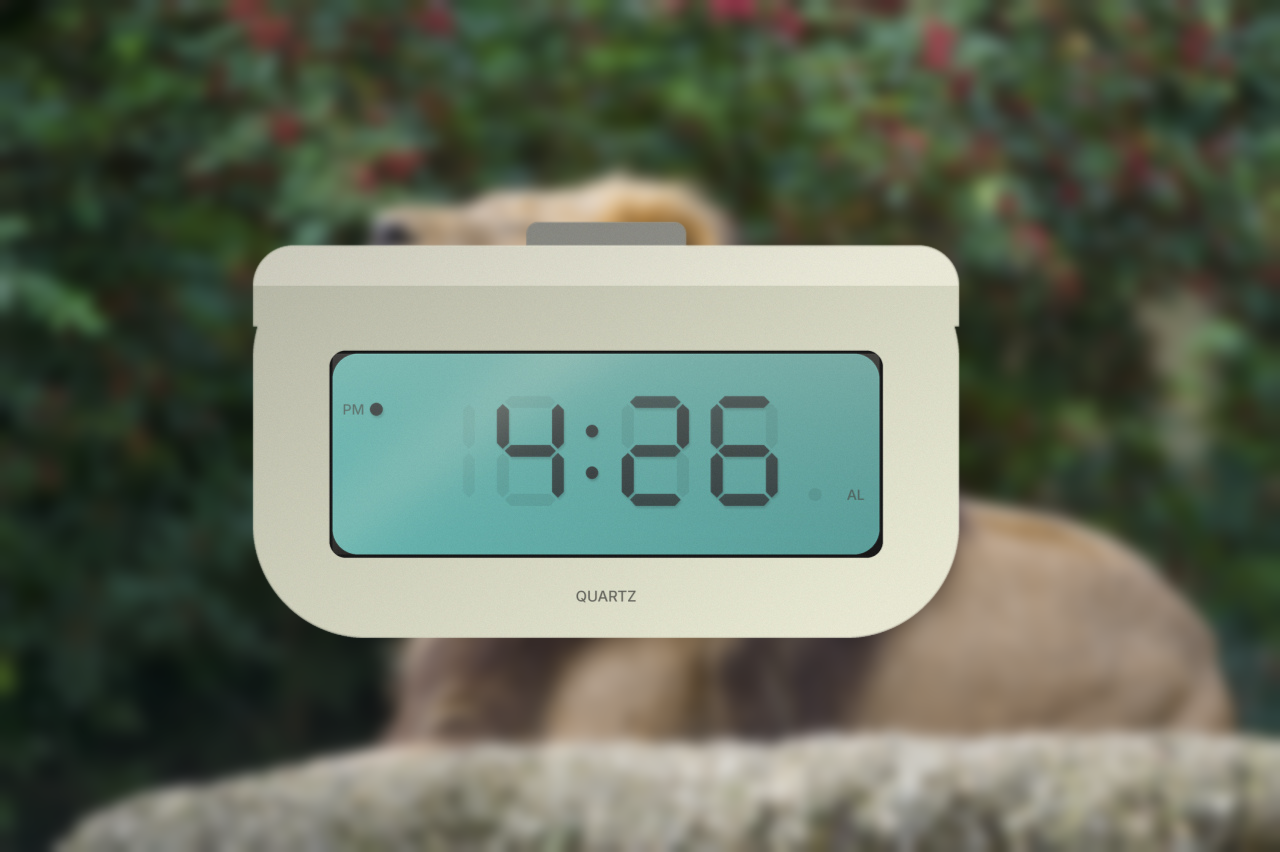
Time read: 4:26
